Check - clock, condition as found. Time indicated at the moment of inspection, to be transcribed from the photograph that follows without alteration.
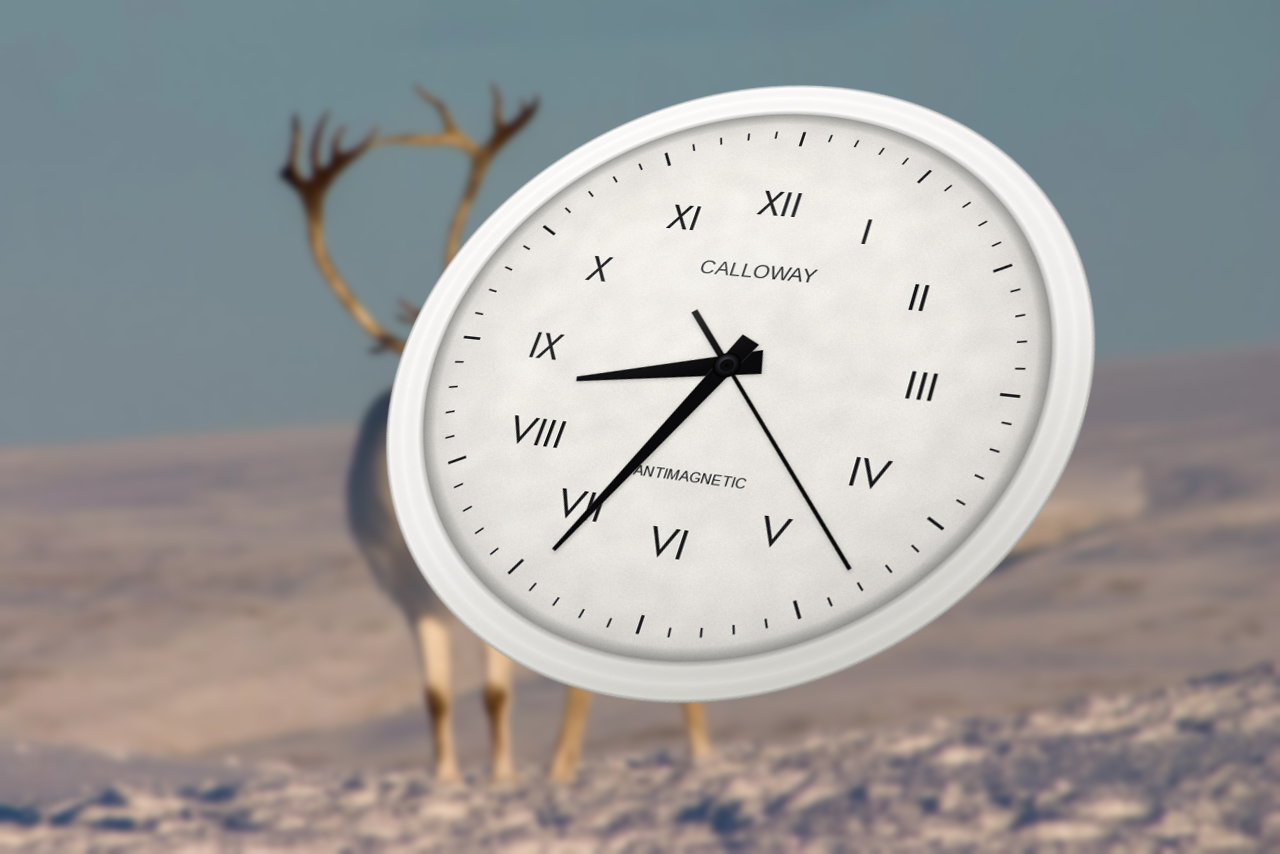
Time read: 8:34:23
